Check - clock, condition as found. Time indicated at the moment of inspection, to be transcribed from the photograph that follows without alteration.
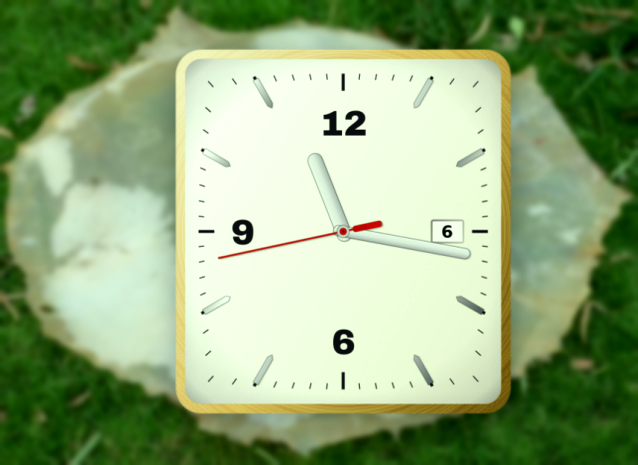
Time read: 11:16:43
